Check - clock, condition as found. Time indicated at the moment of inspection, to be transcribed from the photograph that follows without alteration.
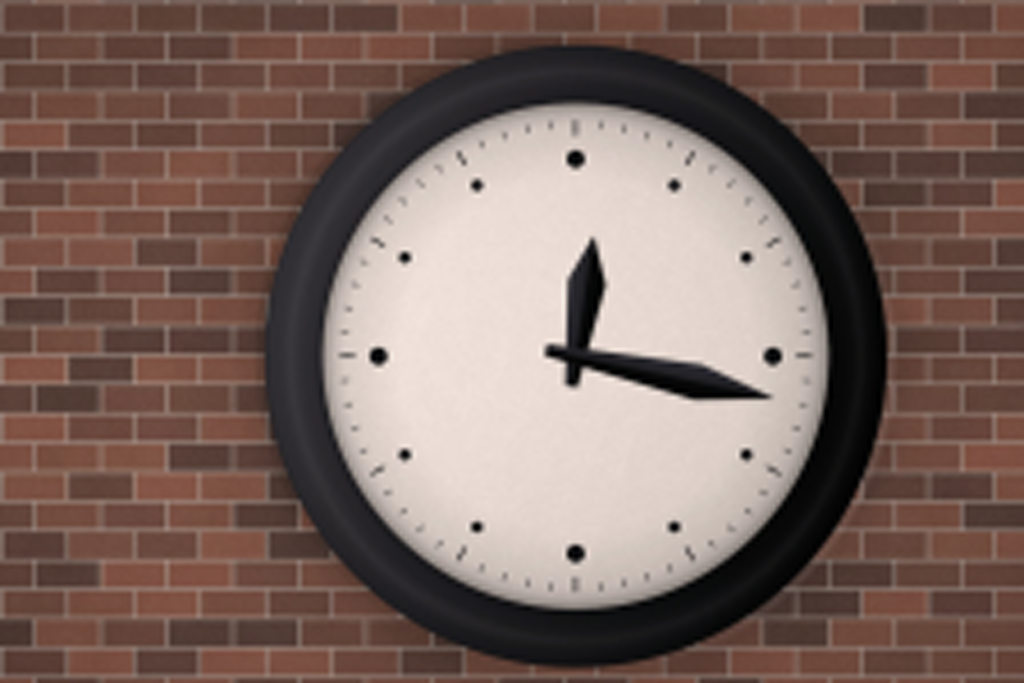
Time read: 12:17
